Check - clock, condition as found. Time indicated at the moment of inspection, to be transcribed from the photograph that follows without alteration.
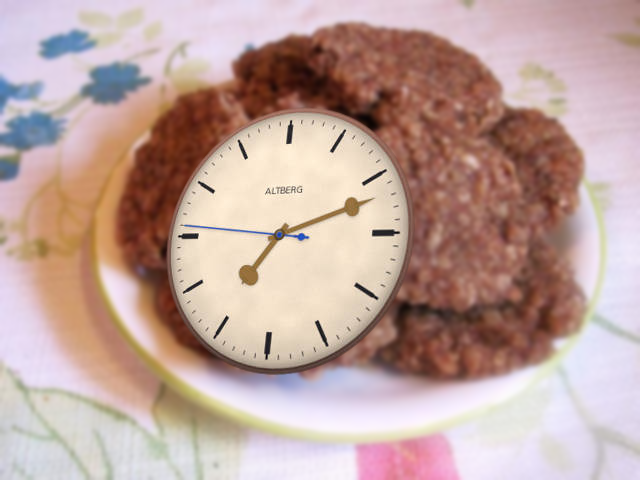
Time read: 7:11:46
